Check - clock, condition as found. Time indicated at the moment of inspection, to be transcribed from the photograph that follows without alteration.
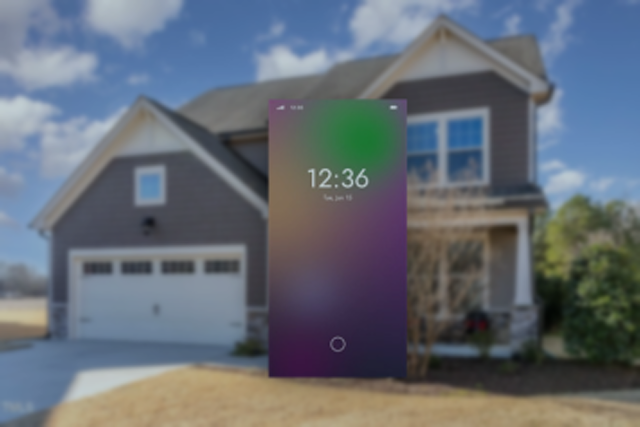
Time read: 12:36
